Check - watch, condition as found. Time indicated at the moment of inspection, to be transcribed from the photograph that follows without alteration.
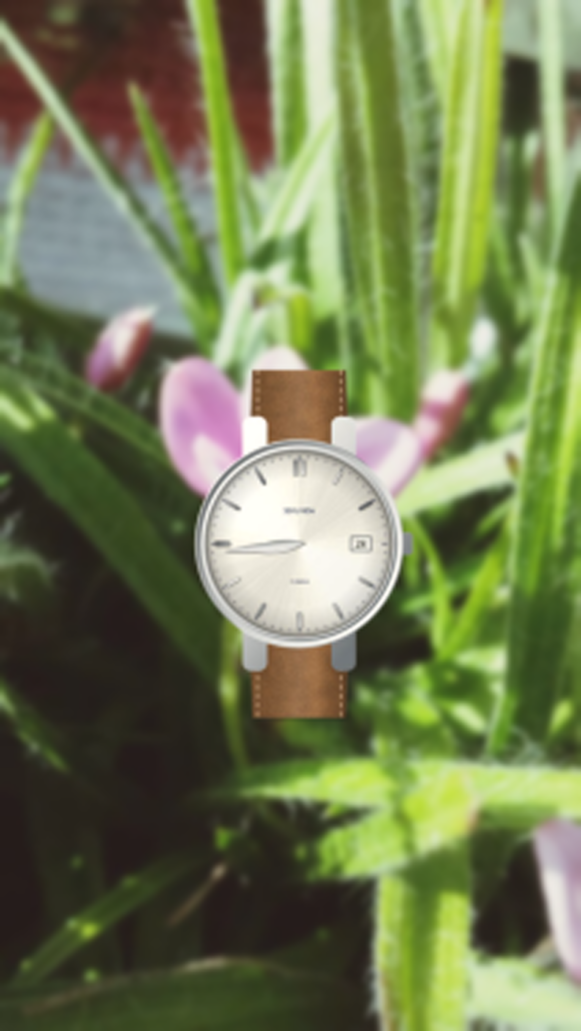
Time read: 8:44
